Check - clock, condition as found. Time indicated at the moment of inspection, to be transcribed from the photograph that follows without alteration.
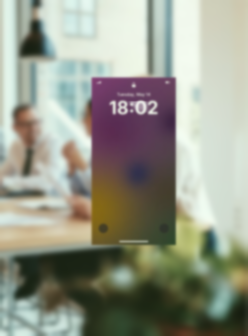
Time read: 18:02
